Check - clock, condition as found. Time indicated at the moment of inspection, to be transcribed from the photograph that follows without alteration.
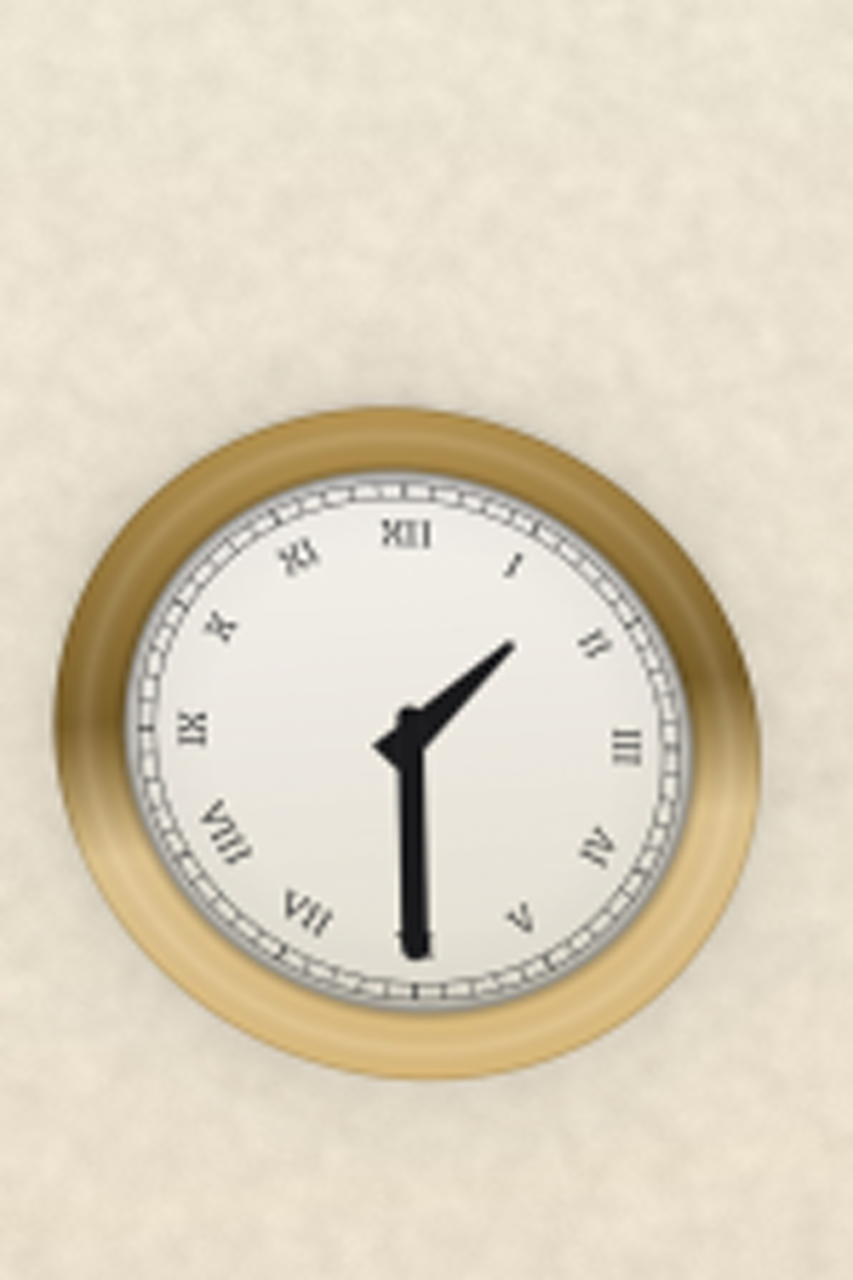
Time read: 1:30
